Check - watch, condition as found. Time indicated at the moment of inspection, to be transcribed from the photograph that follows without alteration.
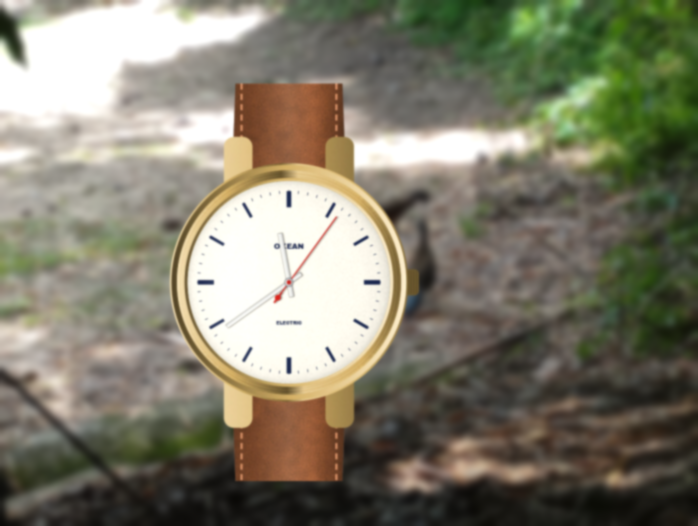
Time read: 11:39:06
